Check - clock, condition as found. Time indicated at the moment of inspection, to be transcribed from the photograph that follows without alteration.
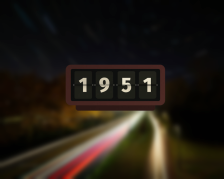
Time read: 19:51
